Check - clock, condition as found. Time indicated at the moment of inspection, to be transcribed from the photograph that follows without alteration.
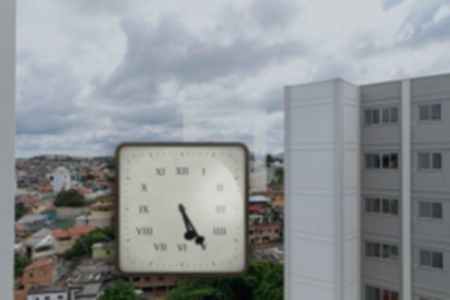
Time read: 5:25
